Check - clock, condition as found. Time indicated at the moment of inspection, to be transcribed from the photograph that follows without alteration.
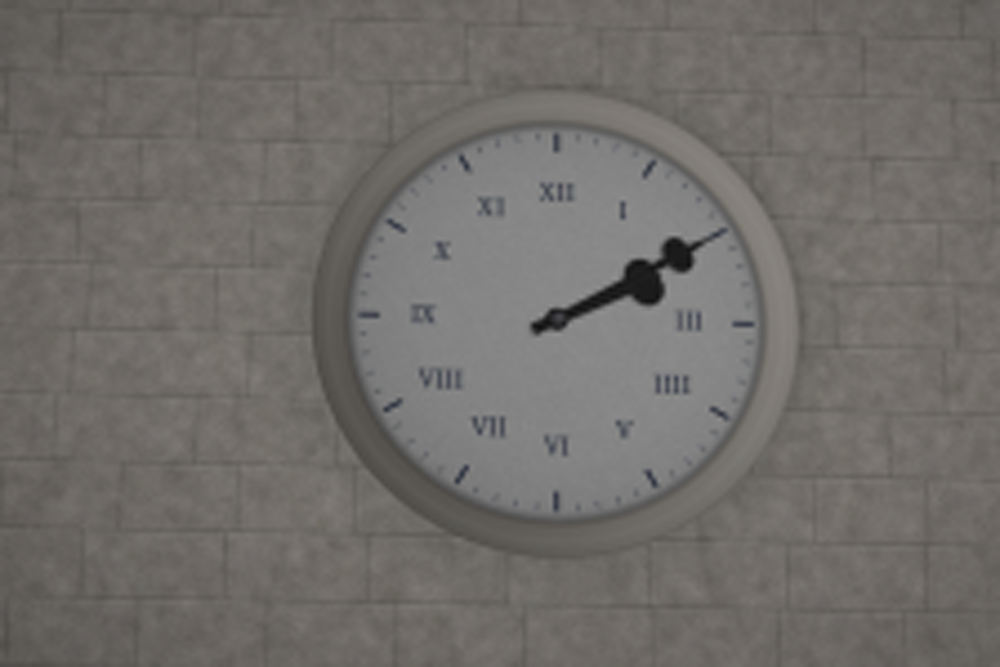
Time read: 2:10
